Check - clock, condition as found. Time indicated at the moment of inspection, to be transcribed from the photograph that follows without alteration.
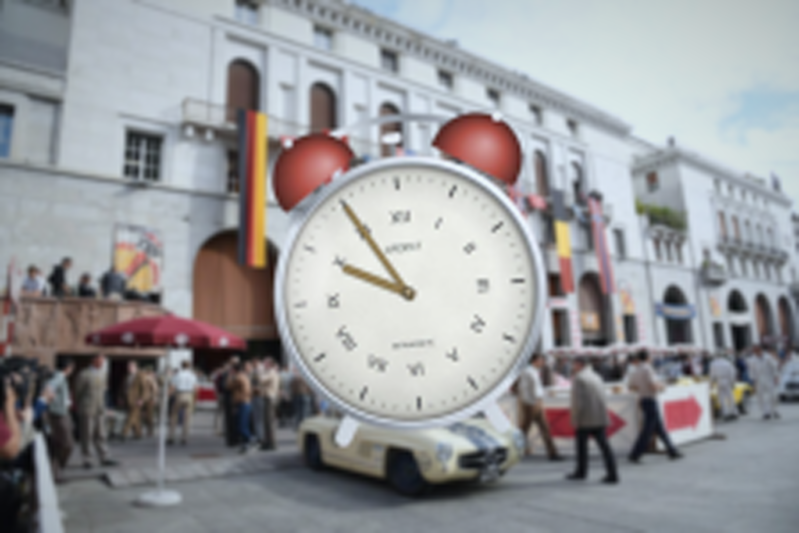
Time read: 9:55
